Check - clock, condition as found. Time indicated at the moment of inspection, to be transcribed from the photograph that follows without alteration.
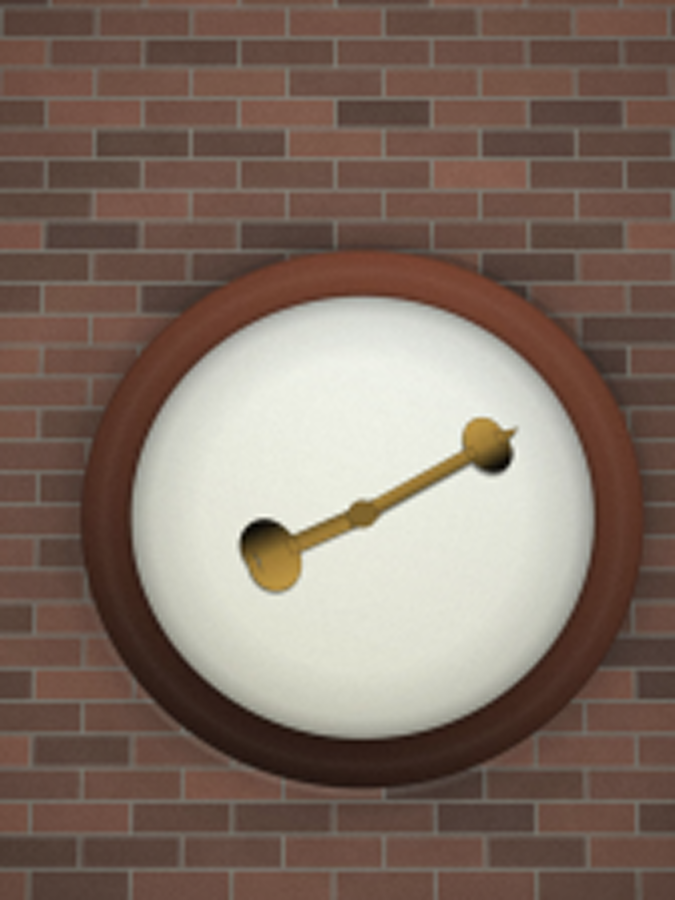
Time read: 8:10
